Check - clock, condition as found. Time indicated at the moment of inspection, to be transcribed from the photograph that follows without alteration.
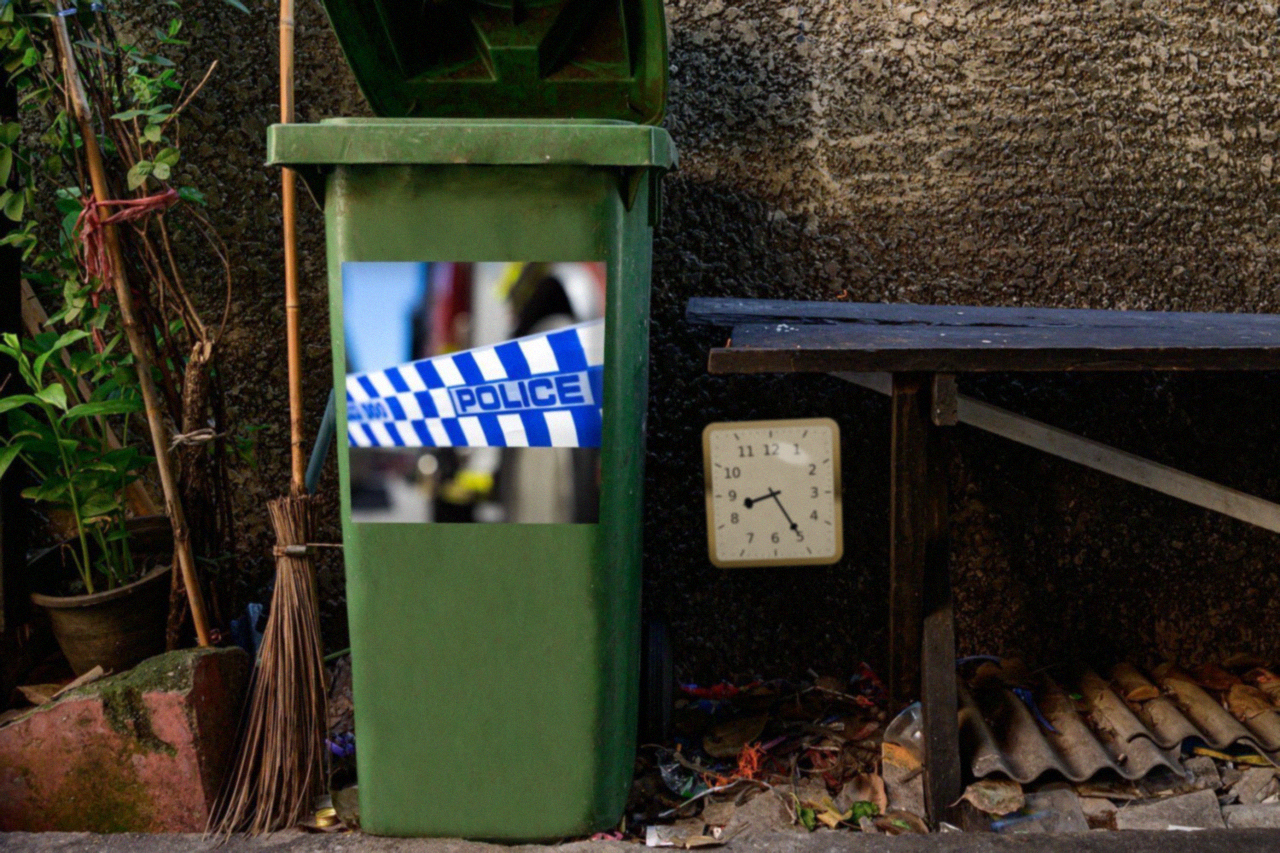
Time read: 8:25
